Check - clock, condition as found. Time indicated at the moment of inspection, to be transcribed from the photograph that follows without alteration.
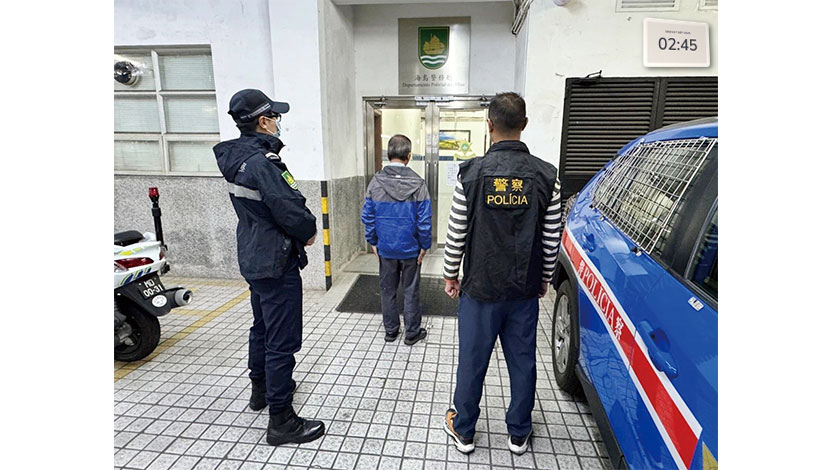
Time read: 2:45
